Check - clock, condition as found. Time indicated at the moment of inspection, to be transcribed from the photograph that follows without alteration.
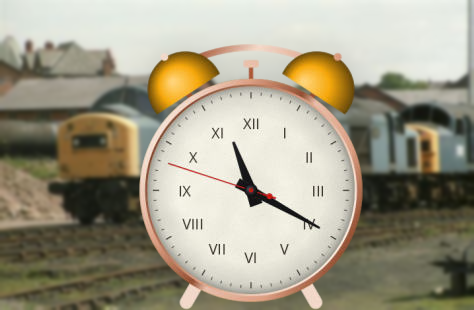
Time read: 11:19:48
